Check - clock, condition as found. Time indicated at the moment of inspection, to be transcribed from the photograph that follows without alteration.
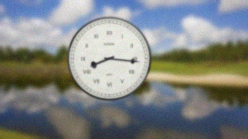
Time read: 8:16
